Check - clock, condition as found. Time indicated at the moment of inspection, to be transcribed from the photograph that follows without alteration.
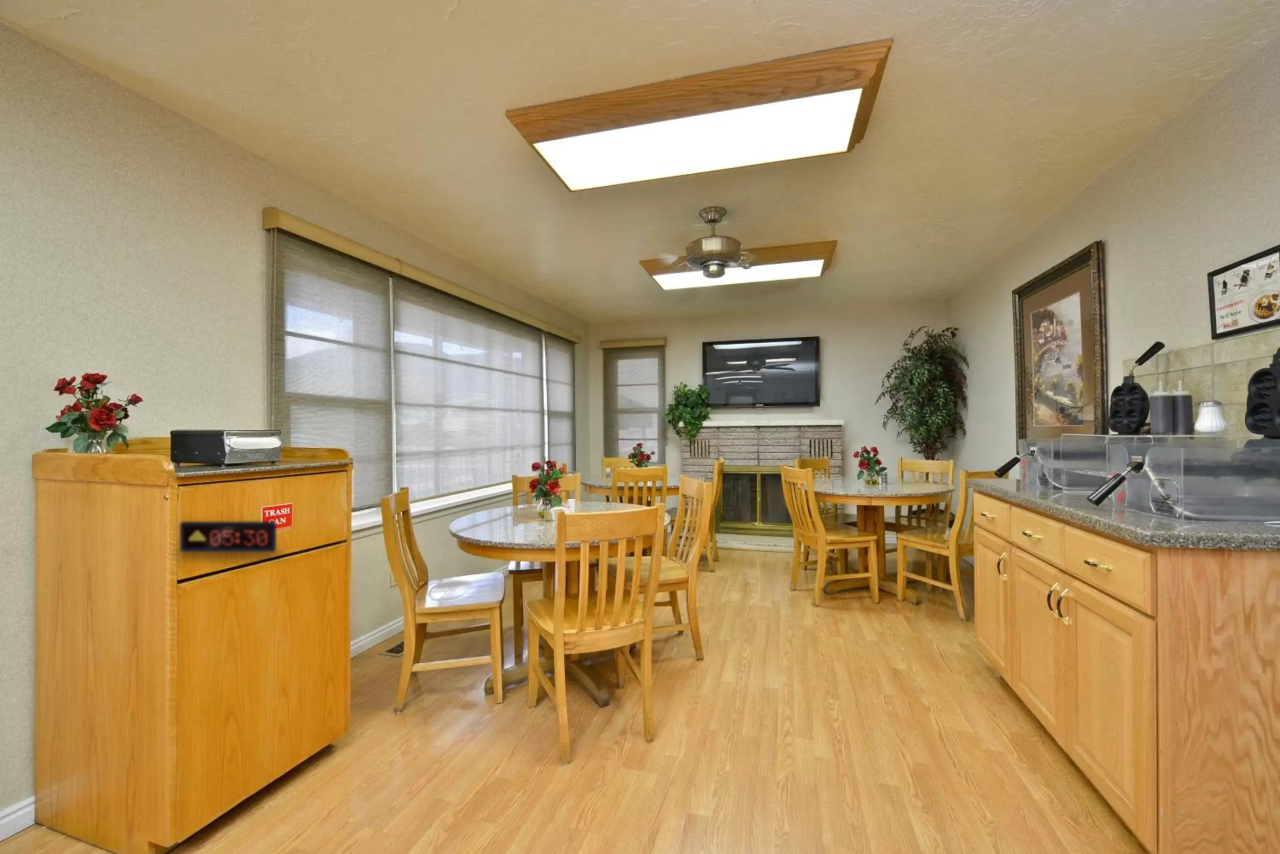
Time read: 5:30
